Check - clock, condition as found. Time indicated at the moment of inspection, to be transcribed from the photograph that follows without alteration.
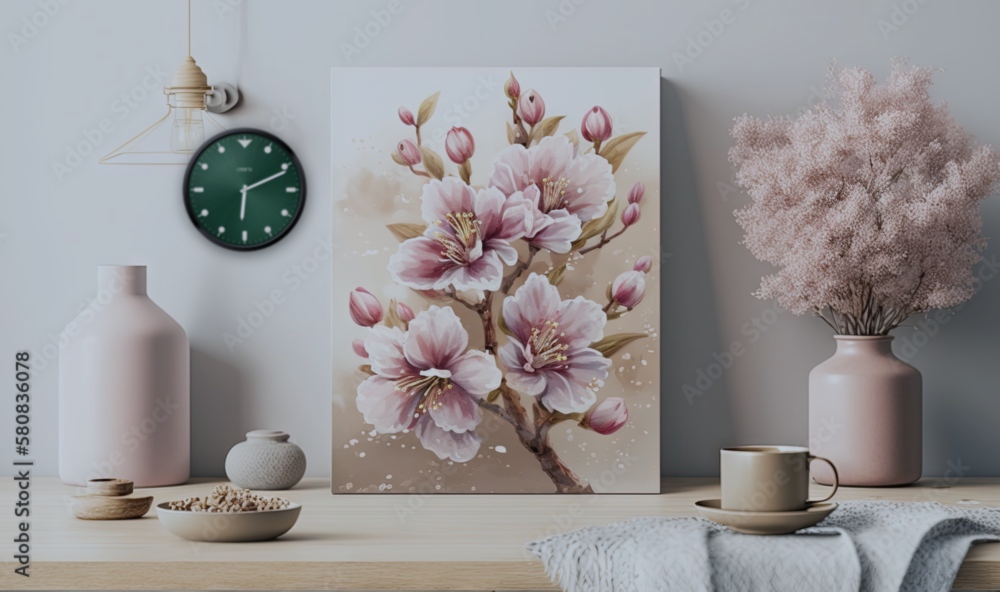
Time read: 6:11
